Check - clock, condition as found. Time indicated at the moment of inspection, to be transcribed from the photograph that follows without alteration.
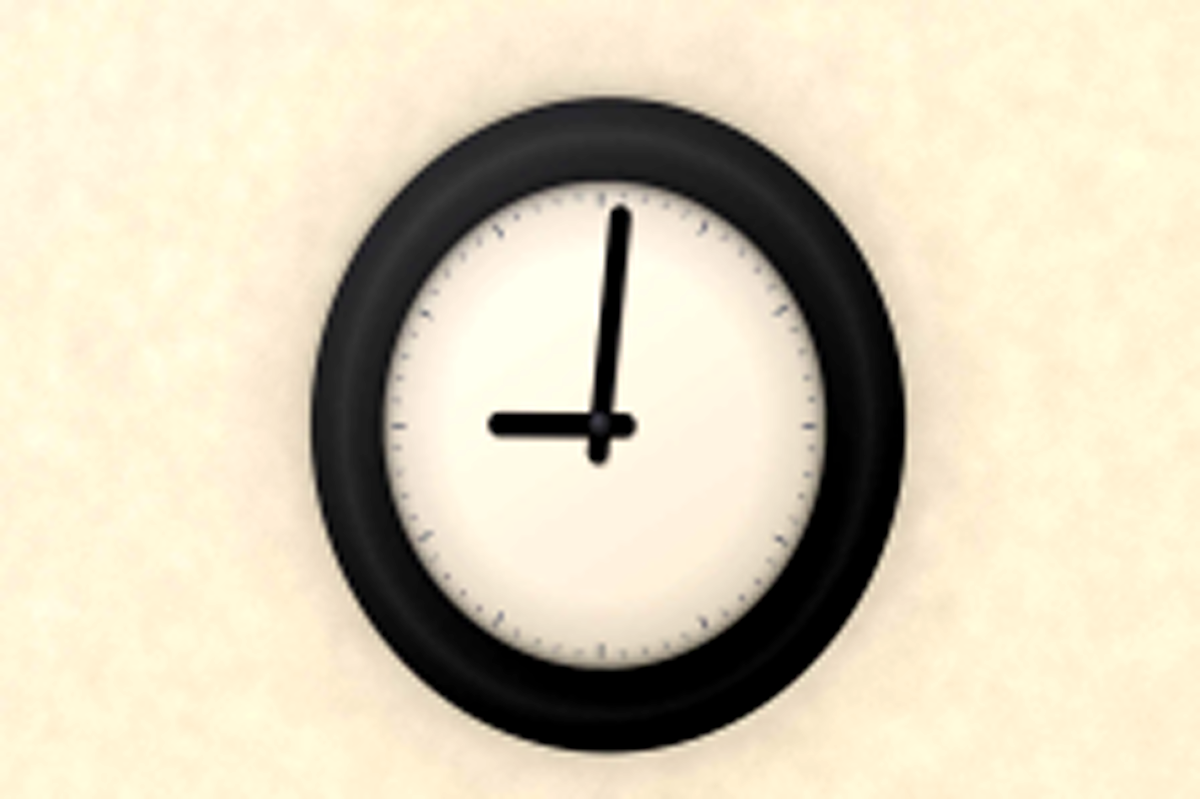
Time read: 9:01
